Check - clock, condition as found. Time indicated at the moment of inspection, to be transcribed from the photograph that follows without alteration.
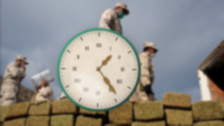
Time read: 1:24
